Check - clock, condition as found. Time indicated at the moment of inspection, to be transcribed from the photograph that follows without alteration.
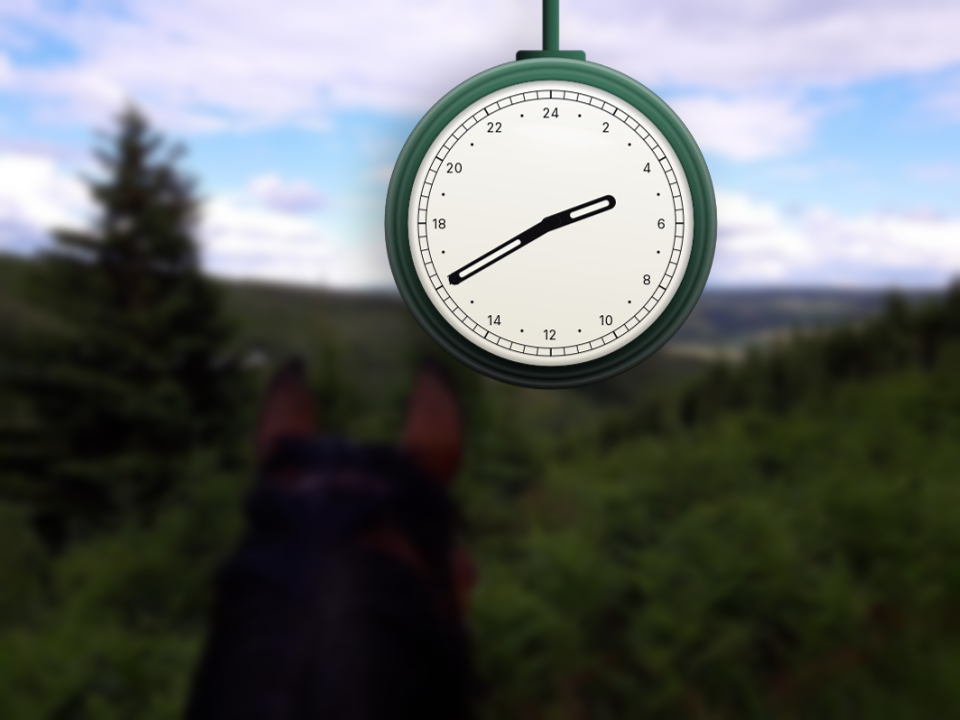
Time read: 4:40
